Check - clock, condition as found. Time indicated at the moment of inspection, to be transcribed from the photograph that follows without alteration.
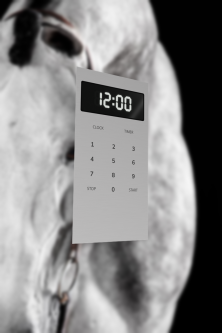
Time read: 12:00
